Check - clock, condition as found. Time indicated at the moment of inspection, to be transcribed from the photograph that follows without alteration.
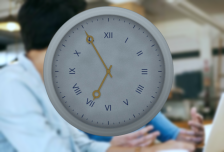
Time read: 6:55
